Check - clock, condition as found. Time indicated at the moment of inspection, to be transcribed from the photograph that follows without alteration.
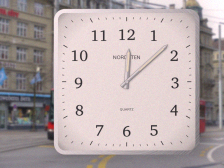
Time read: 12:08
